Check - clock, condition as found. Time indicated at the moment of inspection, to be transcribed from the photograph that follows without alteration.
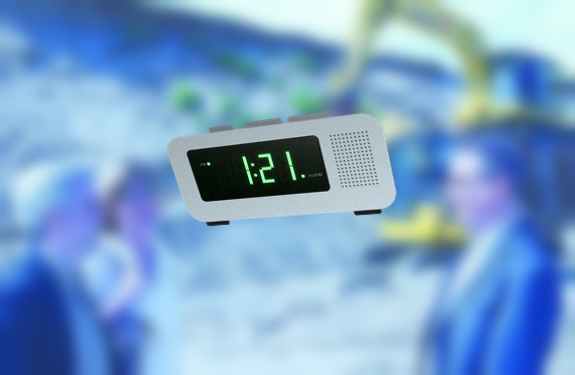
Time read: 1:21
